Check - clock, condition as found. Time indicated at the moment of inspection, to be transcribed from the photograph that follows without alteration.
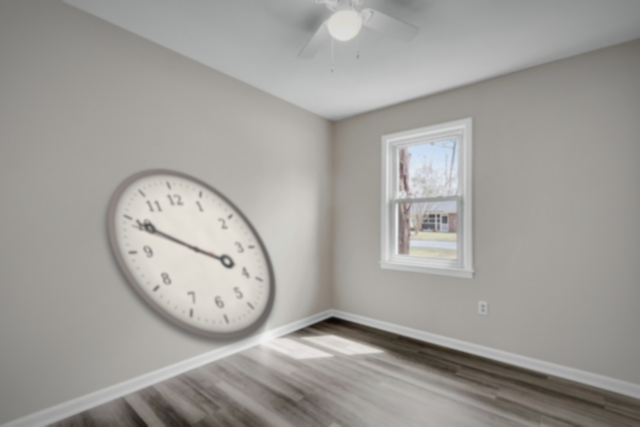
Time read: 3:49:49
